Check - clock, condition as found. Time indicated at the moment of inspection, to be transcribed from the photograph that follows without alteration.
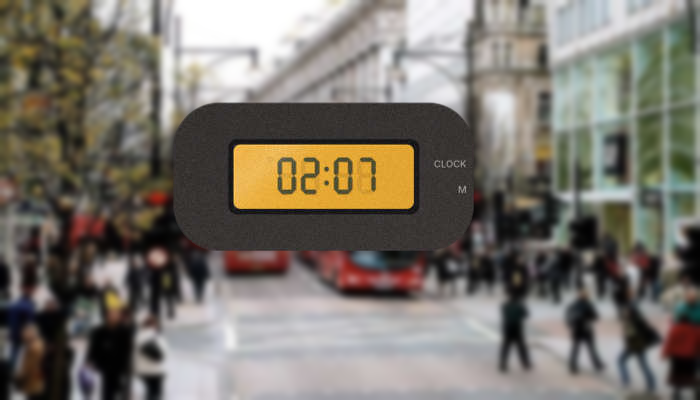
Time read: 2:07
